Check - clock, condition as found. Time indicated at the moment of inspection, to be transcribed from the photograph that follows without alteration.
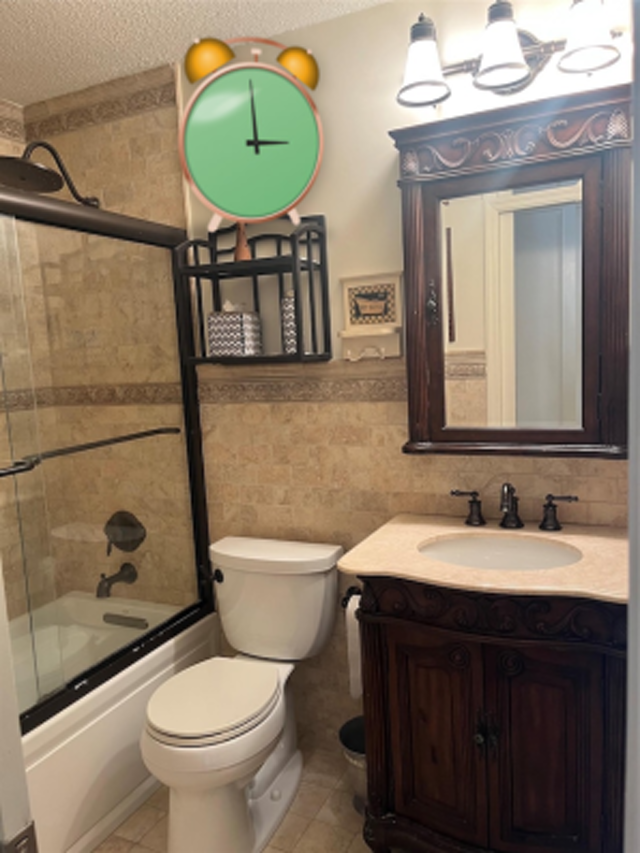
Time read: 2:59
